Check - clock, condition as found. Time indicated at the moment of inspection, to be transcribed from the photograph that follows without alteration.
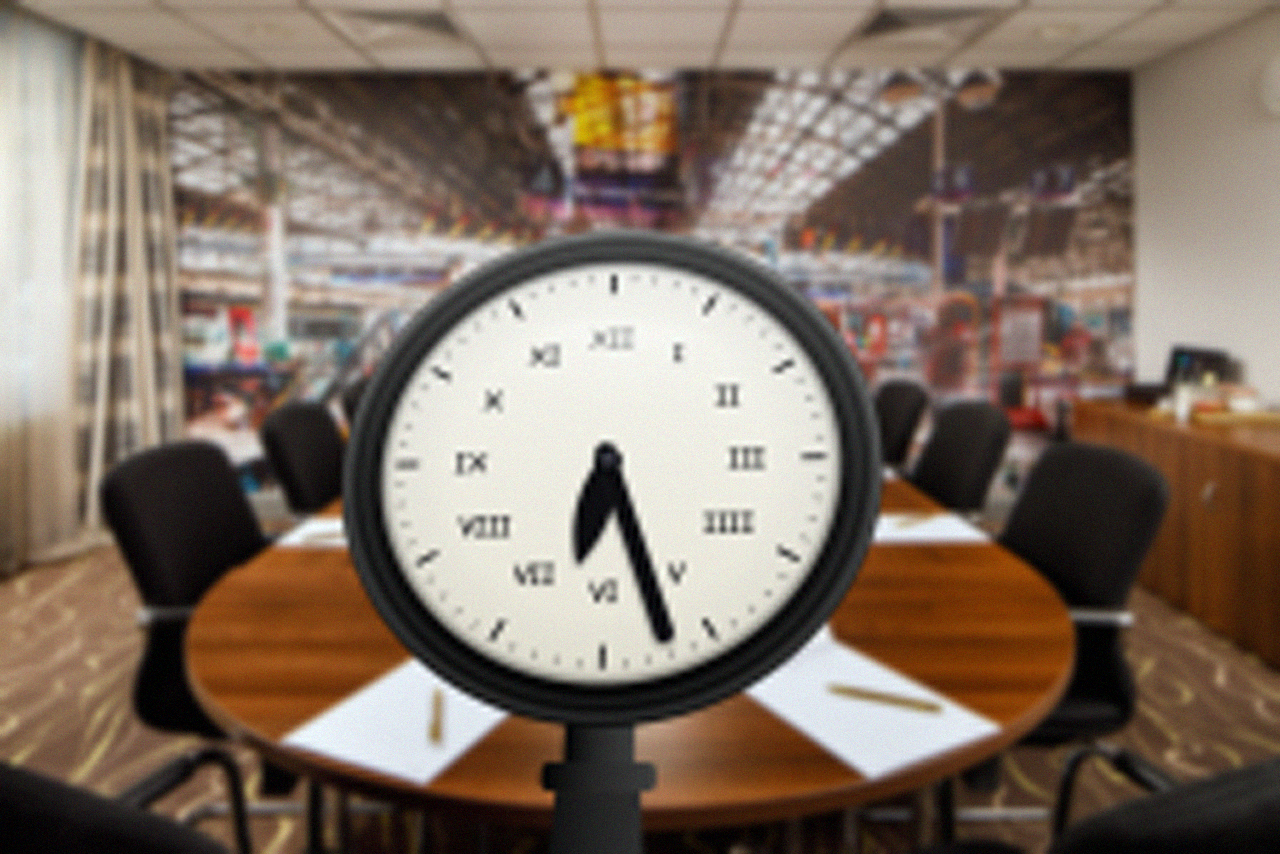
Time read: 6:27
